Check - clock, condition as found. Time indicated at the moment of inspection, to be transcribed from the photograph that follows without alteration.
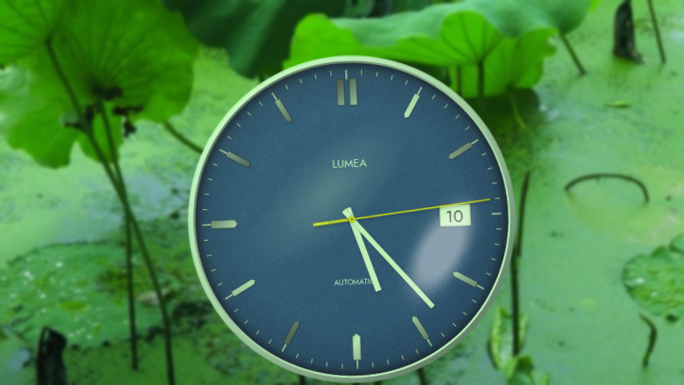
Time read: 5:23:14
